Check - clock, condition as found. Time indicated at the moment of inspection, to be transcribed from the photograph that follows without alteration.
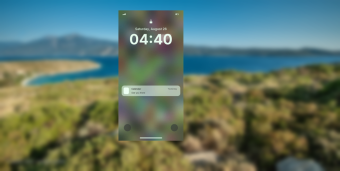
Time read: 4:40
